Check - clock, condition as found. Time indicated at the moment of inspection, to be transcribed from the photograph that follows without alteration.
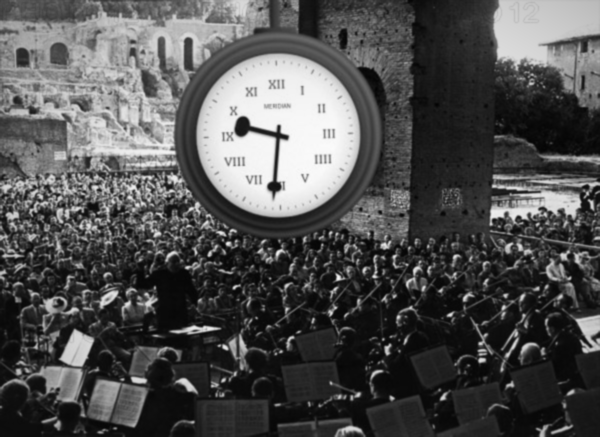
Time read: 9:31
